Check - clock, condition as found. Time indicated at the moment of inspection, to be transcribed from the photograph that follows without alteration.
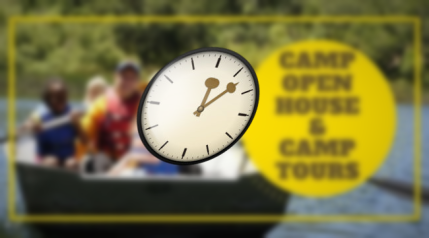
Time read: 12:07
